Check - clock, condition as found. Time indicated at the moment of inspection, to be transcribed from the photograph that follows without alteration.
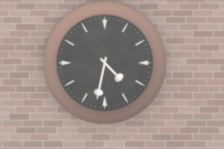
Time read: 4:32
